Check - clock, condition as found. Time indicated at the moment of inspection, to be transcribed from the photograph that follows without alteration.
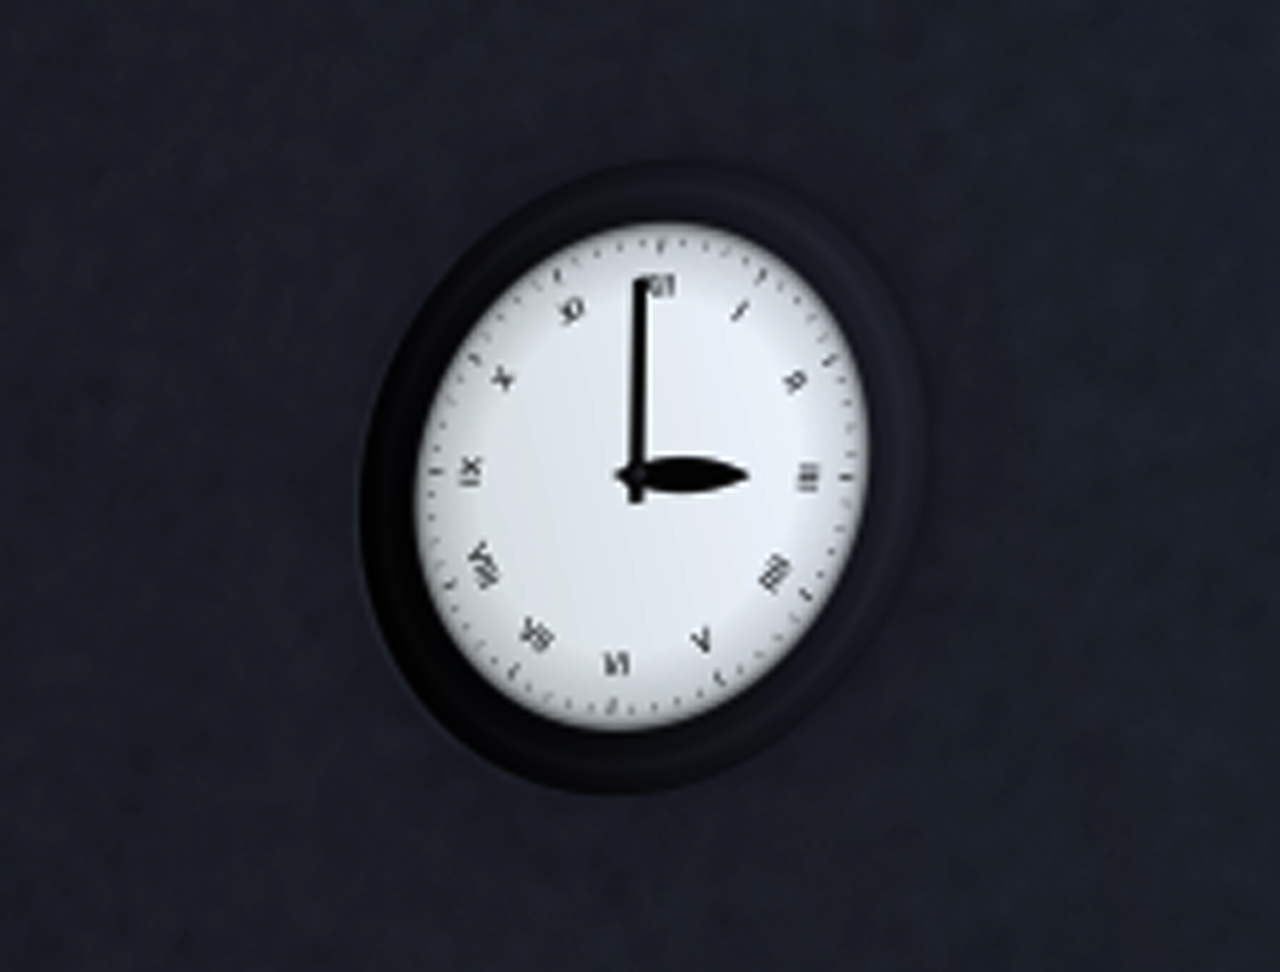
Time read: 2:59
